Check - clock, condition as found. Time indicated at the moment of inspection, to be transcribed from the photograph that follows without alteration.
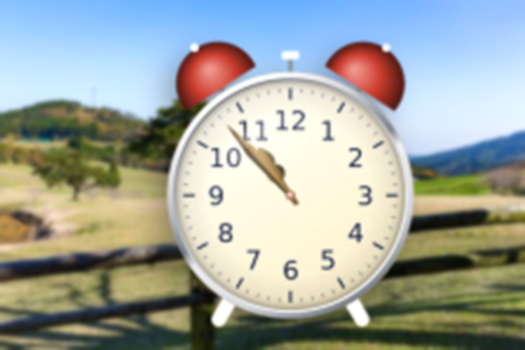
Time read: 10:53
